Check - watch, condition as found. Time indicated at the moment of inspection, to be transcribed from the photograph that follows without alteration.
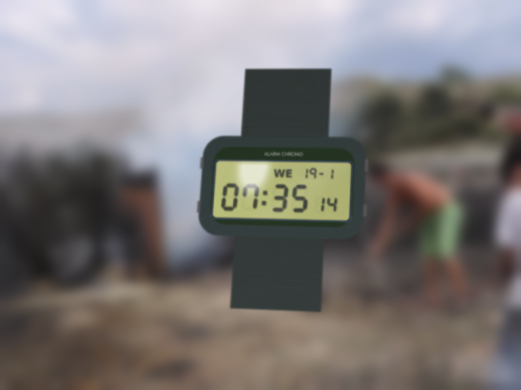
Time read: 7:35:14
